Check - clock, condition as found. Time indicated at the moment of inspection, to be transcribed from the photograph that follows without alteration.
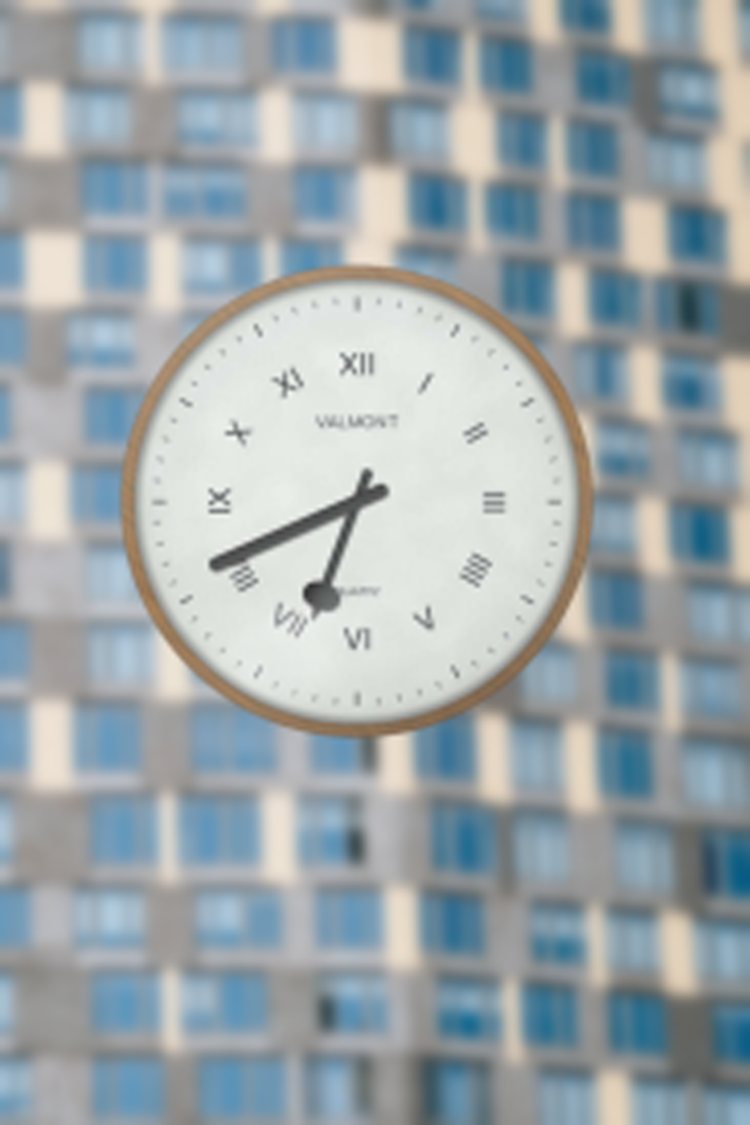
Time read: 6:41
